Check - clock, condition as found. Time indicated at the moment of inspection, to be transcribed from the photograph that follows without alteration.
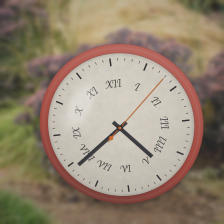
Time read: 4:39:08
